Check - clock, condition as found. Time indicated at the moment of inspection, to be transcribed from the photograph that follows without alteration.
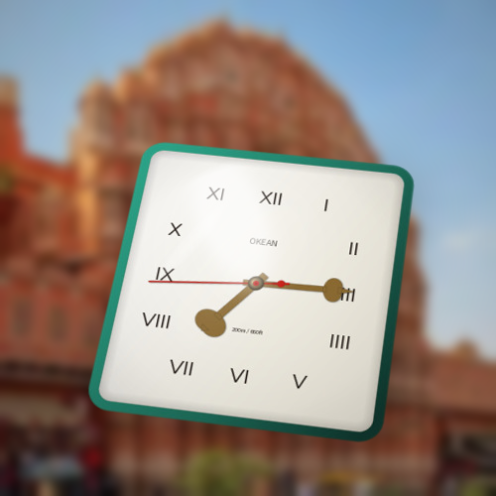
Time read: 7:14:44
